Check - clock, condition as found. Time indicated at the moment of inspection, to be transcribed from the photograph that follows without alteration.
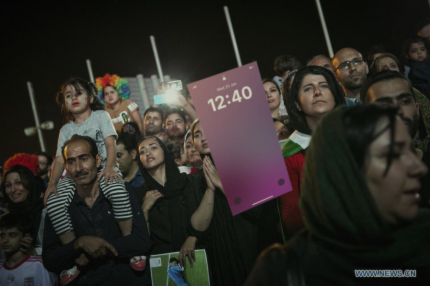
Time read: 12:40
